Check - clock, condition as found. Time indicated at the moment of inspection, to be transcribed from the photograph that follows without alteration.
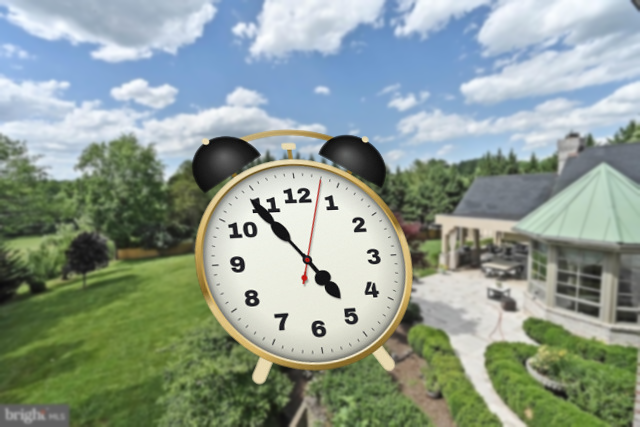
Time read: 4:54:03
